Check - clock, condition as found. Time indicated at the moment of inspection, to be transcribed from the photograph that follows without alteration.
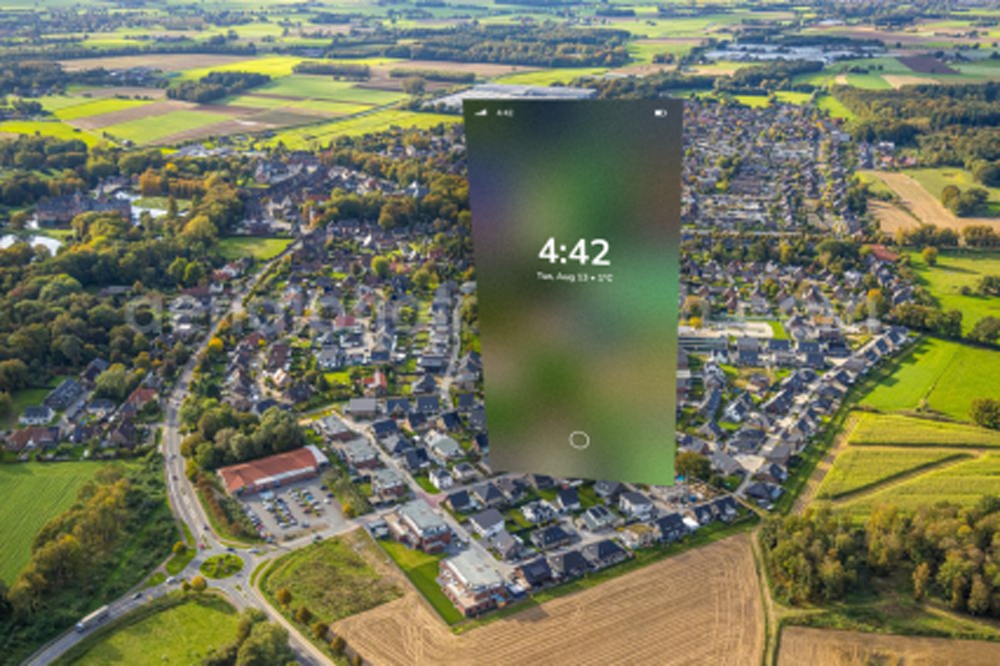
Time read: 4:42
